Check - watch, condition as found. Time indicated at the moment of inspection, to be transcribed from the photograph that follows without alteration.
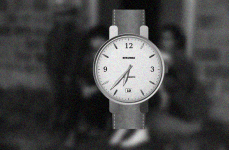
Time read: 6:37
